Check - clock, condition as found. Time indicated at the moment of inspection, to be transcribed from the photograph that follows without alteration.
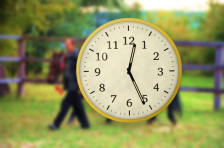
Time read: 12:26
